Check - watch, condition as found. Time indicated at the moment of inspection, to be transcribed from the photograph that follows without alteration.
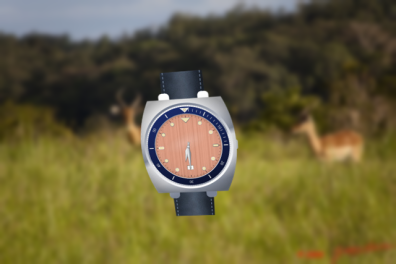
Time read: 6:30
